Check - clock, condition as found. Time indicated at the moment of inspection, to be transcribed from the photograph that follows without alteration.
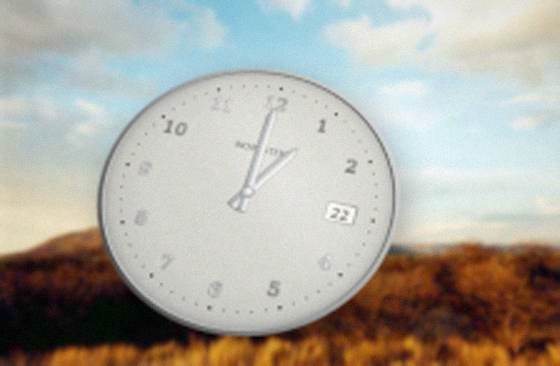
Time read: 1:00
